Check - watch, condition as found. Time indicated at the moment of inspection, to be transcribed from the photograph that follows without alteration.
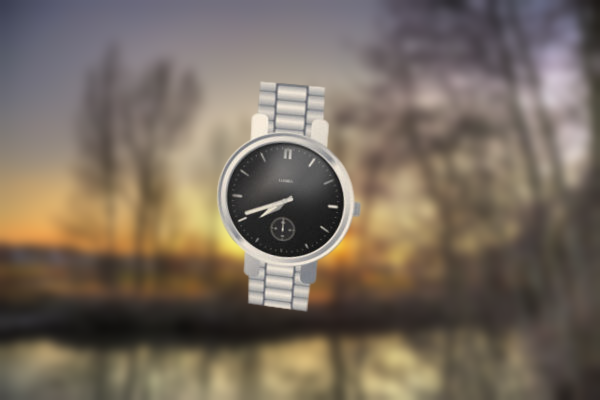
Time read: 7:41
